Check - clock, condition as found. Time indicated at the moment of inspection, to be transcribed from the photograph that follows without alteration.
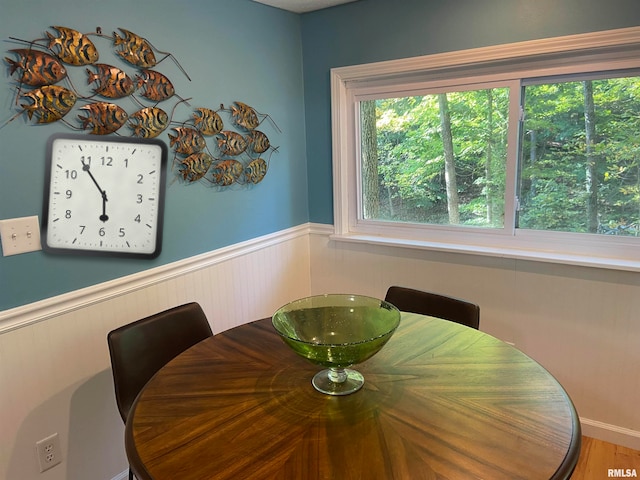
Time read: 5:54
